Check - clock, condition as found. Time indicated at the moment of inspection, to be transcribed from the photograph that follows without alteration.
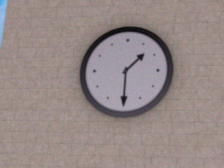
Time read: 1:30
